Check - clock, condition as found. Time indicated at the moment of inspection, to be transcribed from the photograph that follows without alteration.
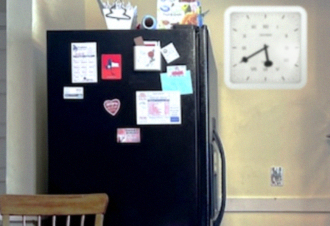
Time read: 5:40
